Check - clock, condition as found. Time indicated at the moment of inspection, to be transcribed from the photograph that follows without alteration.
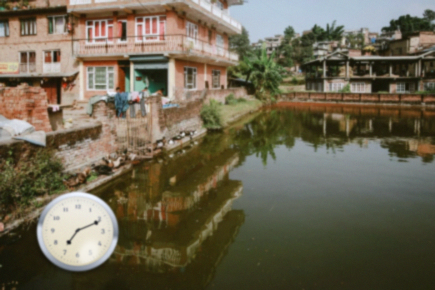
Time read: 7:11
